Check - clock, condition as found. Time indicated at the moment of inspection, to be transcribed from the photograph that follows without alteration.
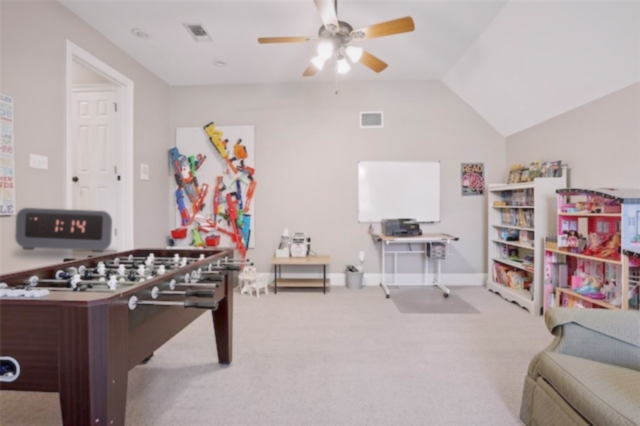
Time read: 1:14
